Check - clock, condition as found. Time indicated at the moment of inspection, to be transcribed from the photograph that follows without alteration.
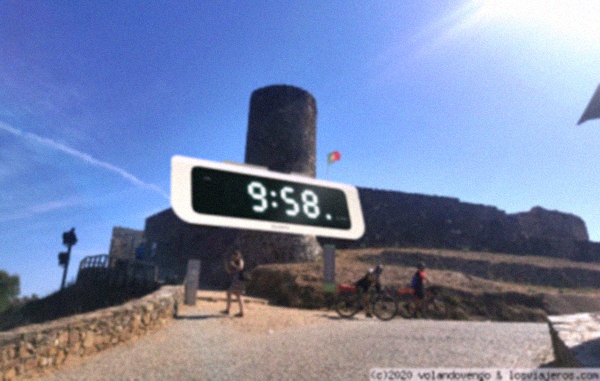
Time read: 9:58
